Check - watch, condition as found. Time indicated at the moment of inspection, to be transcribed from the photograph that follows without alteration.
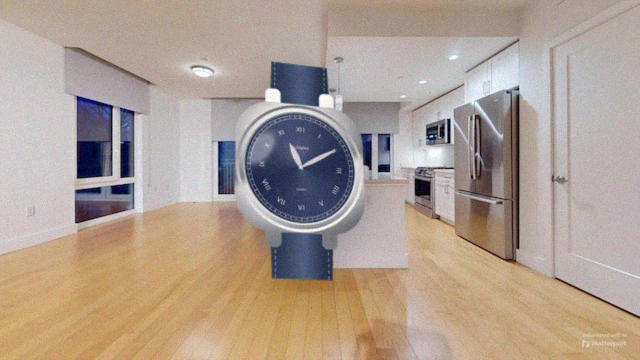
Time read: 11:10
